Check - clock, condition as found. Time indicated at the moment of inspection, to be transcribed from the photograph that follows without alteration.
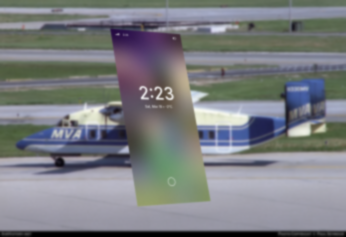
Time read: 2:23
